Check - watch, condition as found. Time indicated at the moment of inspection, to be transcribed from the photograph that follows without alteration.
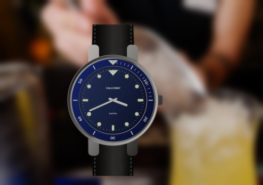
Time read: 3:41
